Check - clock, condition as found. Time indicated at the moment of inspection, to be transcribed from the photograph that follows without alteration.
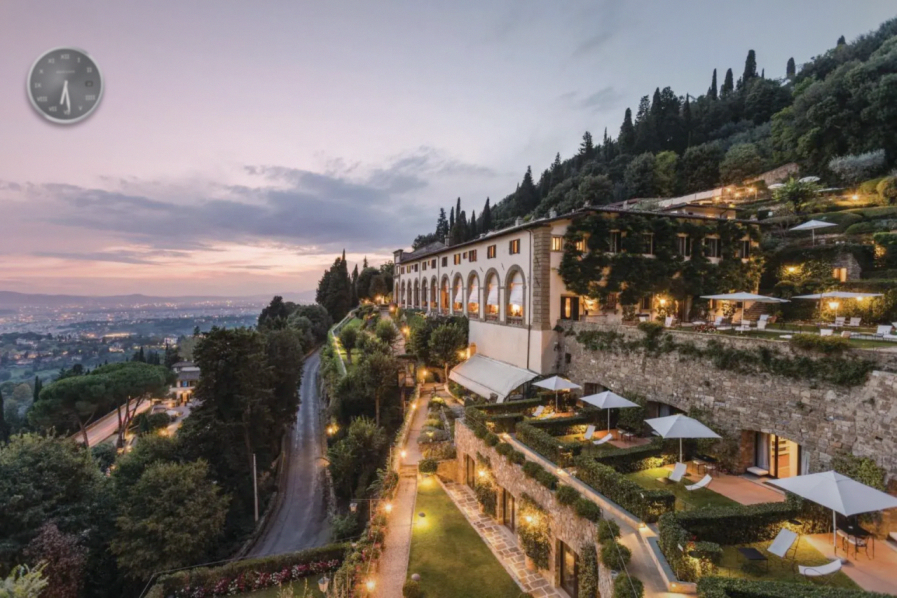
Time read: 6:29
